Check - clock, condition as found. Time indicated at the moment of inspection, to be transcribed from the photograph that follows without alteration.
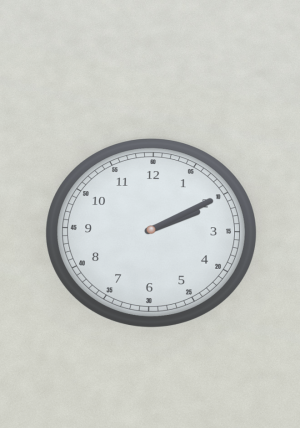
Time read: 2:10
